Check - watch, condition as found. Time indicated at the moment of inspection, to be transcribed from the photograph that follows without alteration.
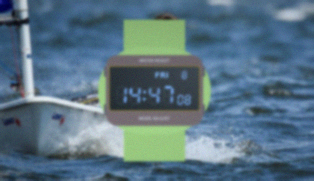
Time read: 14:47
